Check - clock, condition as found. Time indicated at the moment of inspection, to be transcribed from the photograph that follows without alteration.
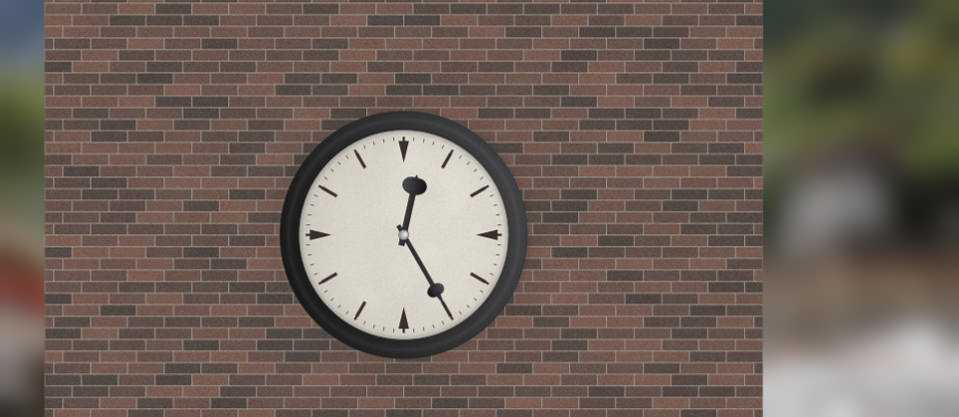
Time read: 12:25
